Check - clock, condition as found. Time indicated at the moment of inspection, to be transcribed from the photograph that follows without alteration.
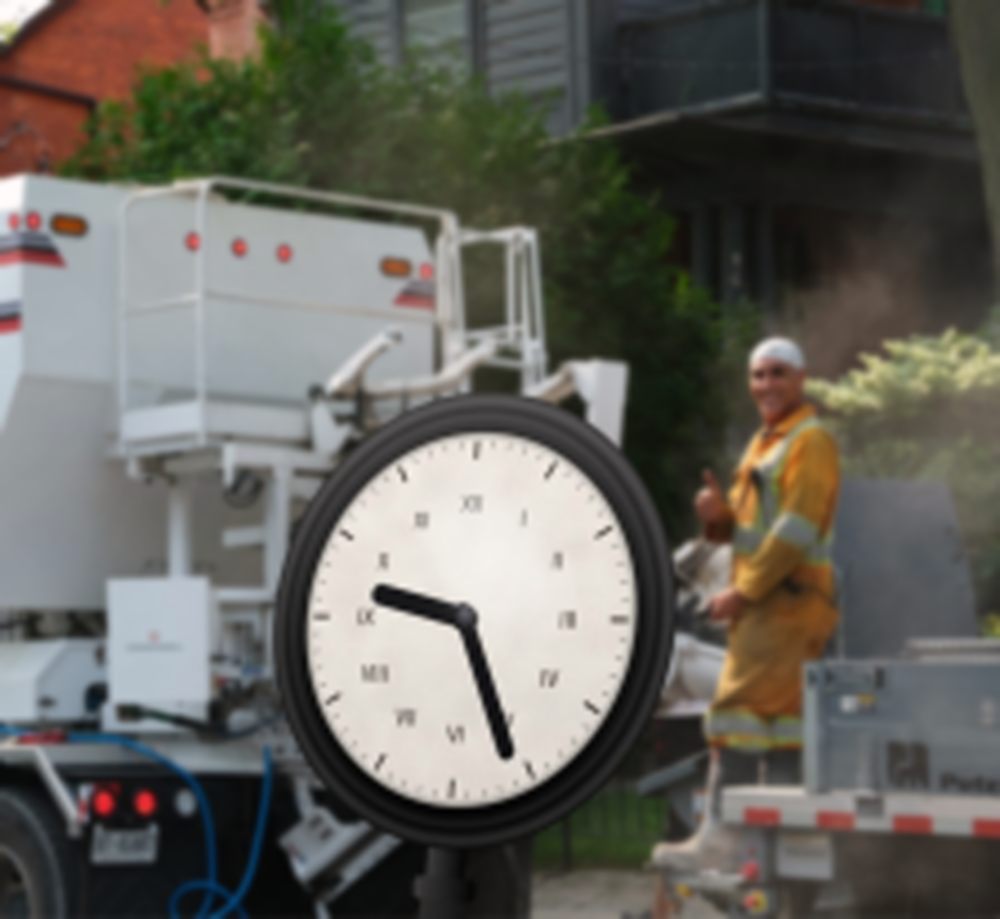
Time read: 9:26
